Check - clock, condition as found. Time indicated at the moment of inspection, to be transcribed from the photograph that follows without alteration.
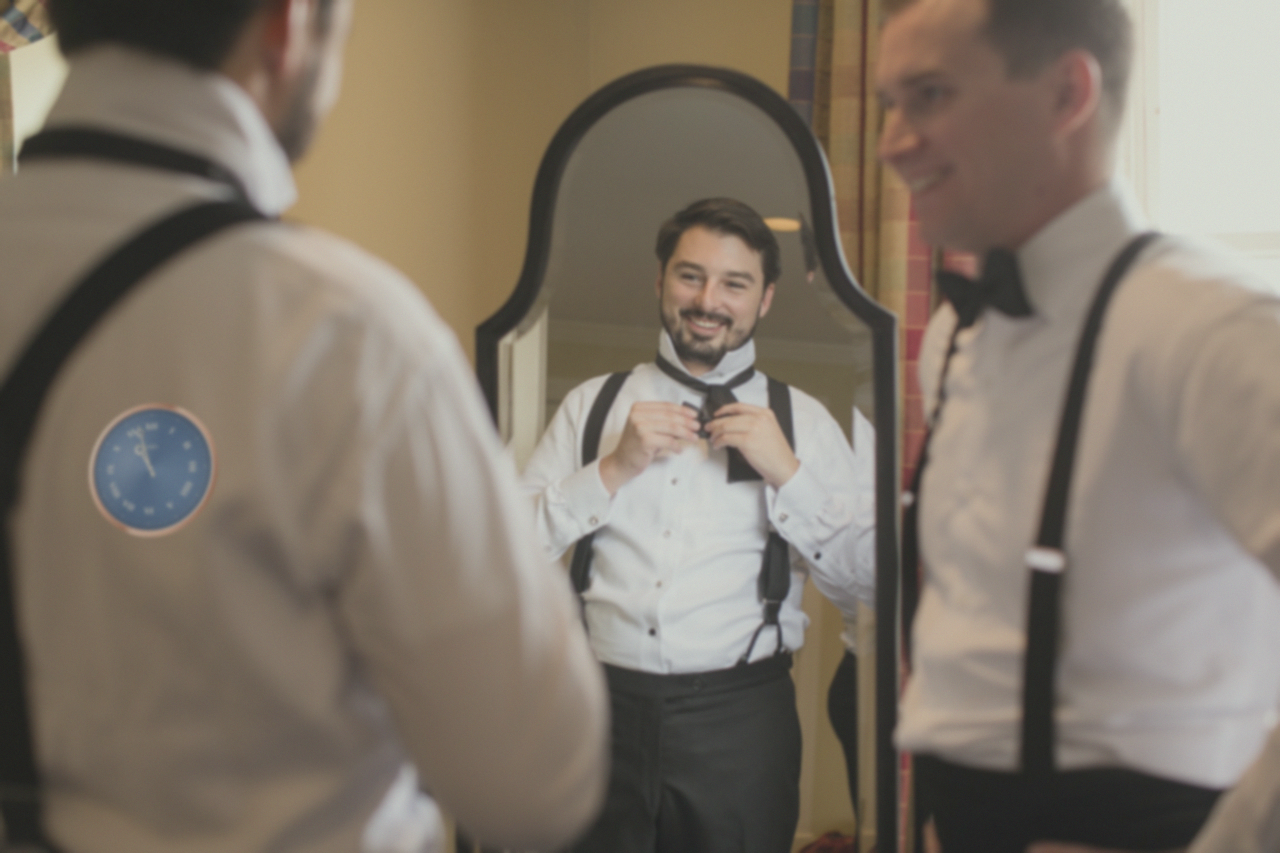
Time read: 10:57
